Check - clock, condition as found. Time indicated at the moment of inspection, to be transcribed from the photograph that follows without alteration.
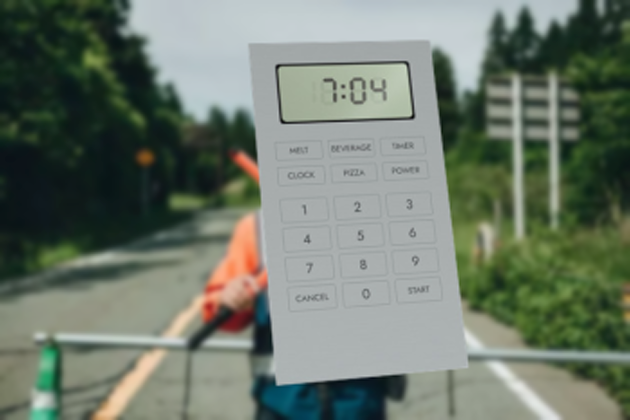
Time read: 7:04
